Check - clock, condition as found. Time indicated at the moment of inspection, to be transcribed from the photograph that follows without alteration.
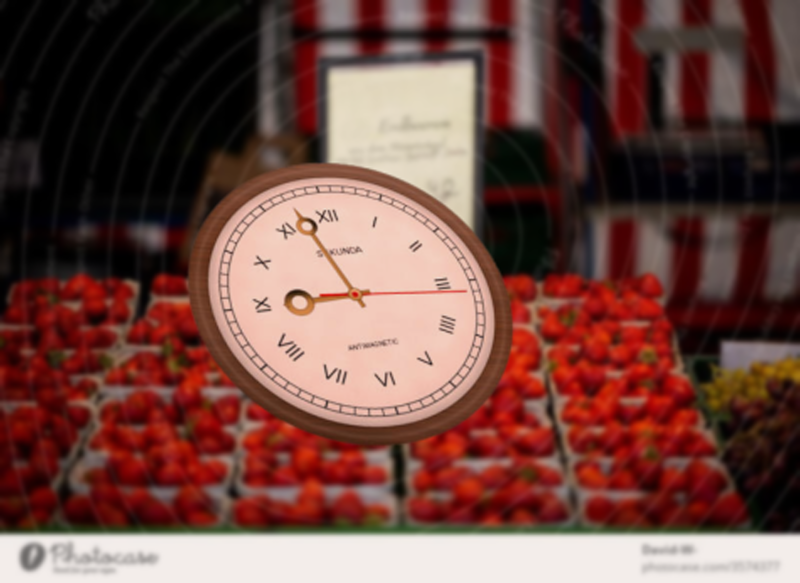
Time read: 8:57:16
